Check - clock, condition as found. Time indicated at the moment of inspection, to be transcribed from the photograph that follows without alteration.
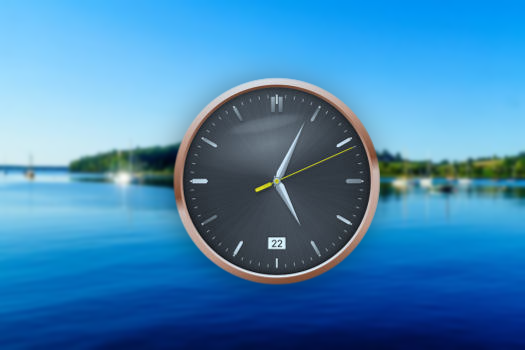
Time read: 5:04:11
